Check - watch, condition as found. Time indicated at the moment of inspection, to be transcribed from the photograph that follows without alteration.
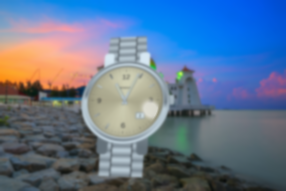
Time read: 11:04
